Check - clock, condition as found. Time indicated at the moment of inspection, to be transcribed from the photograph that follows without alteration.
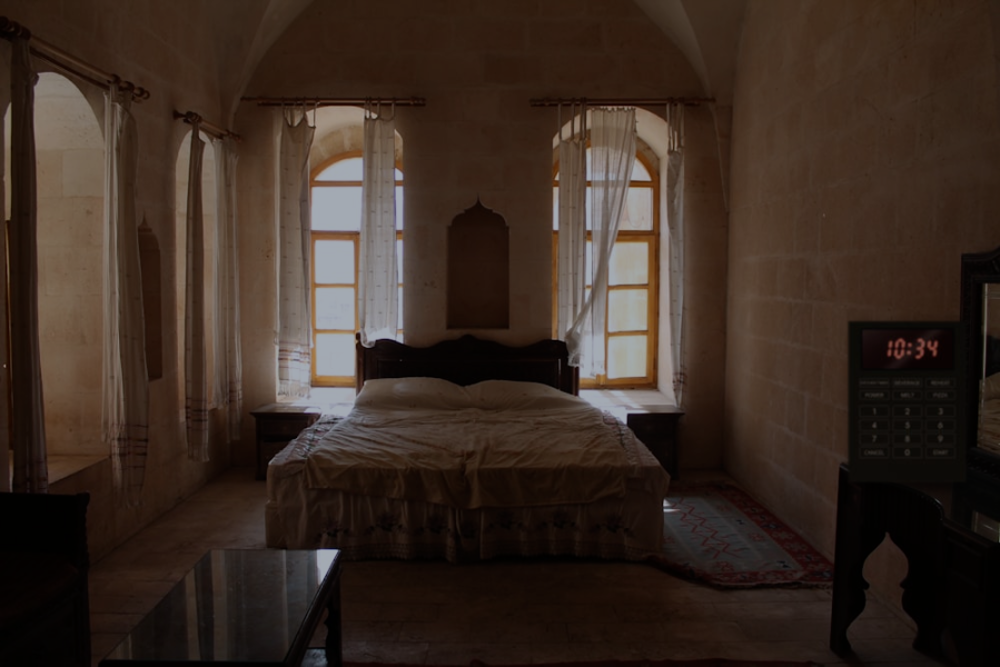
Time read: 10:34
